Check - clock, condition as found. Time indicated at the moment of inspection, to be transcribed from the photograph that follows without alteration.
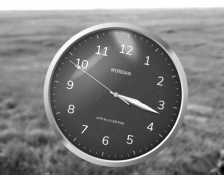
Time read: 3:16:49
